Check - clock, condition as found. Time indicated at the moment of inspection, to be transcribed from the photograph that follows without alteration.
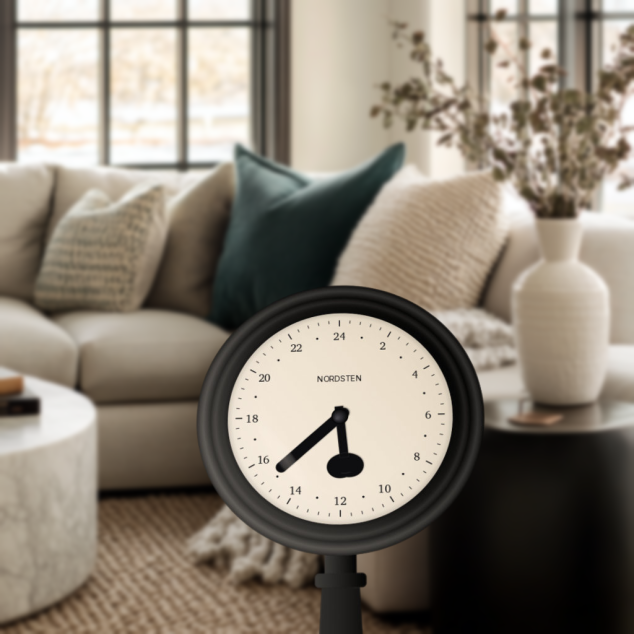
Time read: 11:38
